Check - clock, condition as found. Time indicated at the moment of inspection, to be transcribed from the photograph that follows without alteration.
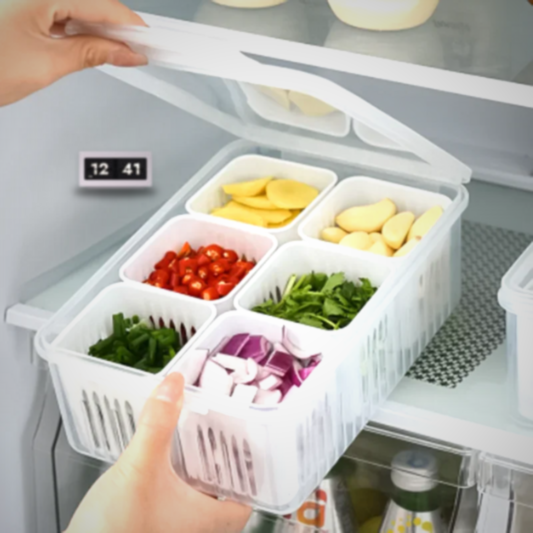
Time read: 12:41
